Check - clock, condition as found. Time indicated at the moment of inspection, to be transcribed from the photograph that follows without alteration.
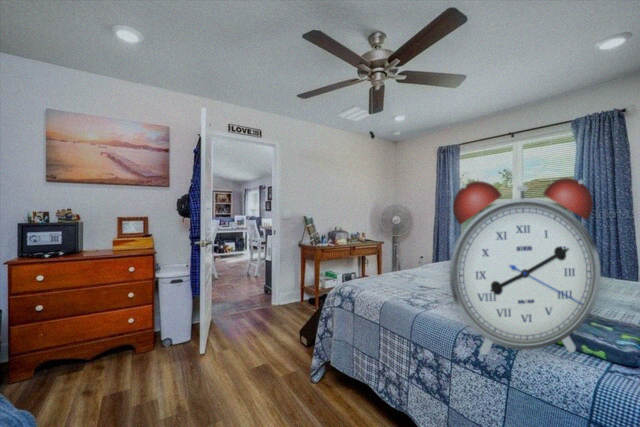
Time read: 8:10:20
